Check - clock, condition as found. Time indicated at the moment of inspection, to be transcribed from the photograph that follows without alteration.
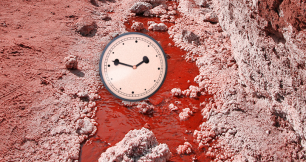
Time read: 1:47
